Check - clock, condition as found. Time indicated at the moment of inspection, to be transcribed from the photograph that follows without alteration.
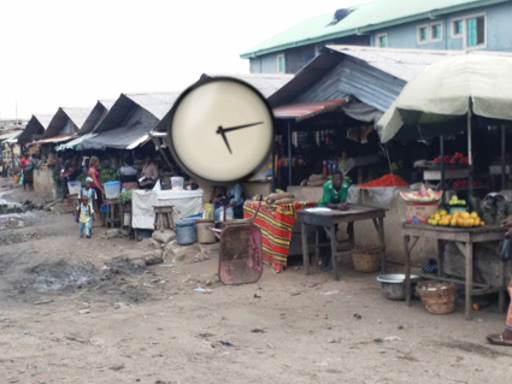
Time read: 5:13
